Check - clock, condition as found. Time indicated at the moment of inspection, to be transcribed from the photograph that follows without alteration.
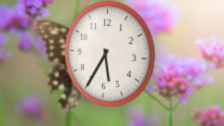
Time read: 5:35
